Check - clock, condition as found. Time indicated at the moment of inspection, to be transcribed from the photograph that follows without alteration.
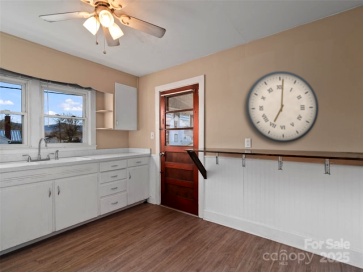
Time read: 7:01
